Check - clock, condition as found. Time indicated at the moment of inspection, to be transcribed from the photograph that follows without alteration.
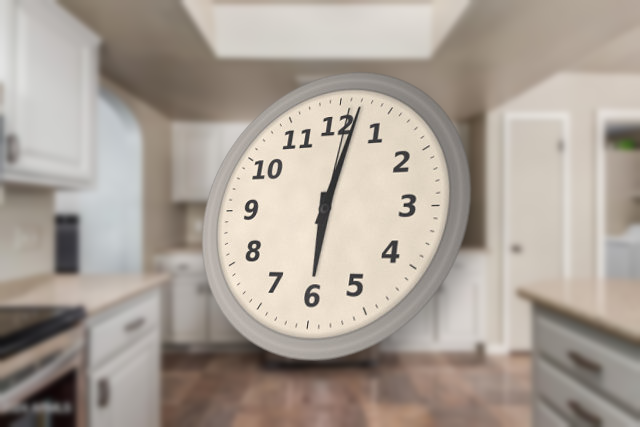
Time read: 6:02:01
